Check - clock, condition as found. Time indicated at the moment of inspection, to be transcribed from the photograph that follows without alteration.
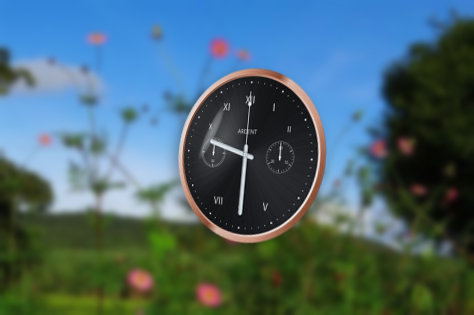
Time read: 9:30
